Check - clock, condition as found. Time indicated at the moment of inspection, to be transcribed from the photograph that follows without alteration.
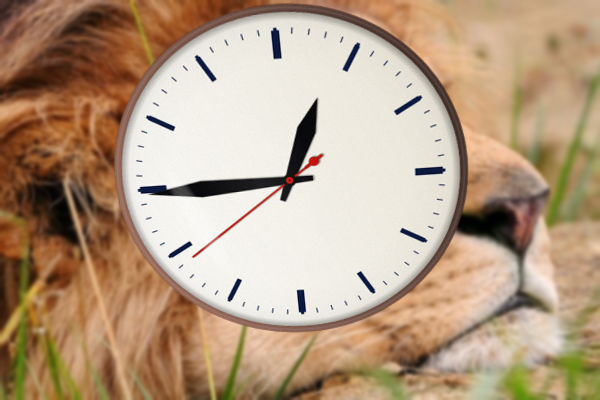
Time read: 12:44:39
